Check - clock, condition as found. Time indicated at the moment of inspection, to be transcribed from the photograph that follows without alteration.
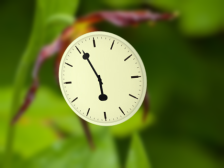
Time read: 5:56
